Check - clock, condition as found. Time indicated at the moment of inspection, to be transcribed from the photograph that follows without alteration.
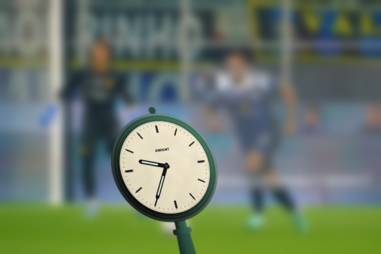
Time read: 9:35
